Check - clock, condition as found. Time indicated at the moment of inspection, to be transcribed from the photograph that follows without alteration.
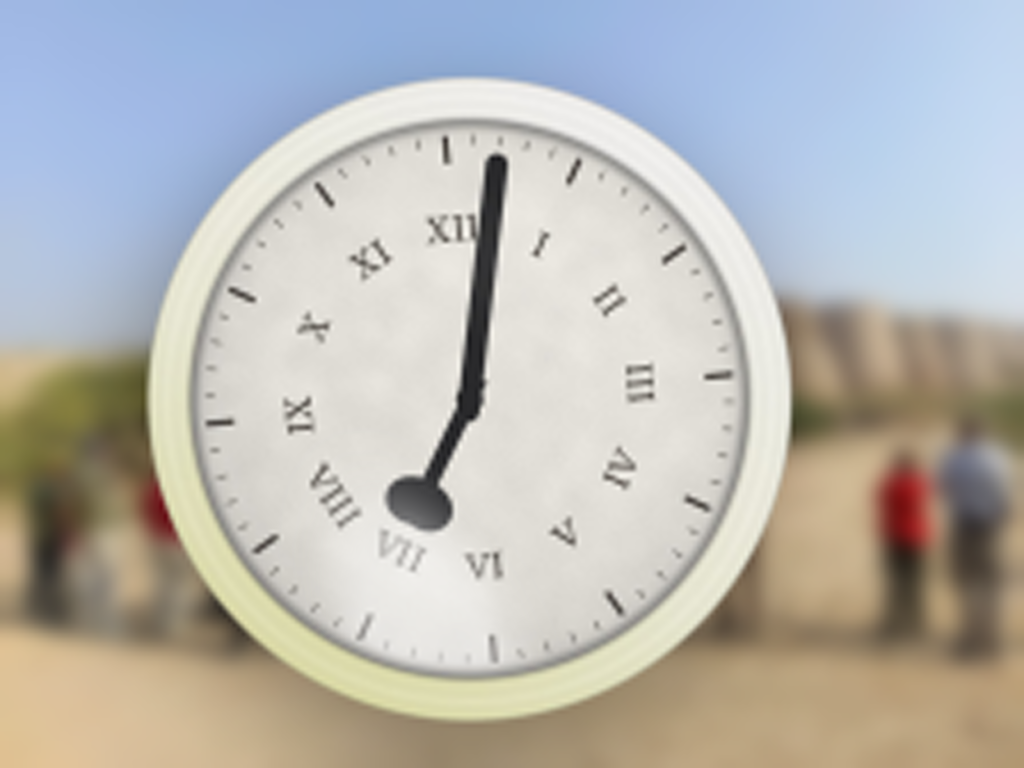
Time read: 7:02
